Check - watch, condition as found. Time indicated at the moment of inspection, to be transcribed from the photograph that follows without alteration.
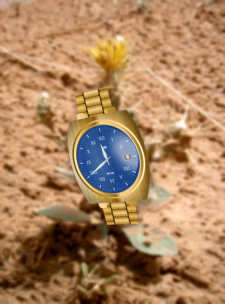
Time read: 11:40
